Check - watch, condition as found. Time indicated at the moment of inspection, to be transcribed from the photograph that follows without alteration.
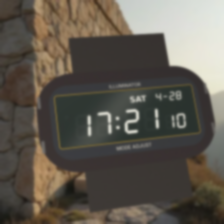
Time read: 17:21:10
